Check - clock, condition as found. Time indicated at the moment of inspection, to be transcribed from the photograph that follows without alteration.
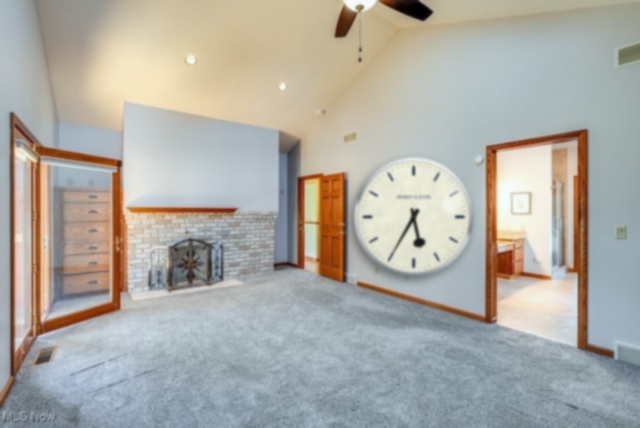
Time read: 5:35
